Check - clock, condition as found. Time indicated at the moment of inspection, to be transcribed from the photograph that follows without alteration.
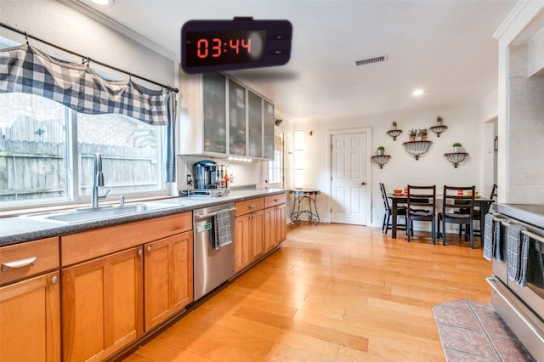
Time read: 3:44
